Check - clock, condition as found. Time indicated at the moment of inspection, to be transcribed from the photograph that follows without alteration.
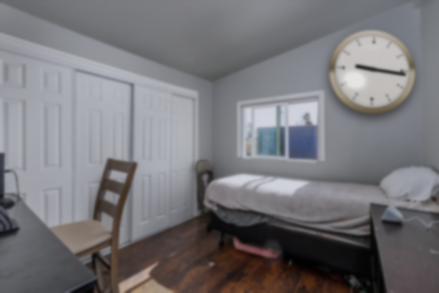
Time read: 9:16
